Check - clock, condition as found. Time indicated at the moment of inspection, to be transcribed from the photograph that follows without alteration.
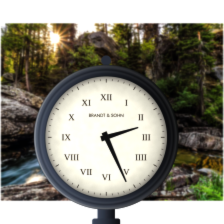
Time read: 2:26
